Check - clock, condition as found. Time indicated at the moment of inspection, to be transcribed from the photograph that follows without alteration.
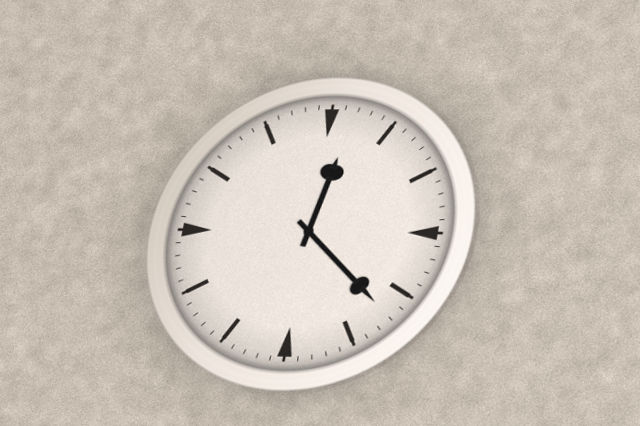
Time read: 12:22
